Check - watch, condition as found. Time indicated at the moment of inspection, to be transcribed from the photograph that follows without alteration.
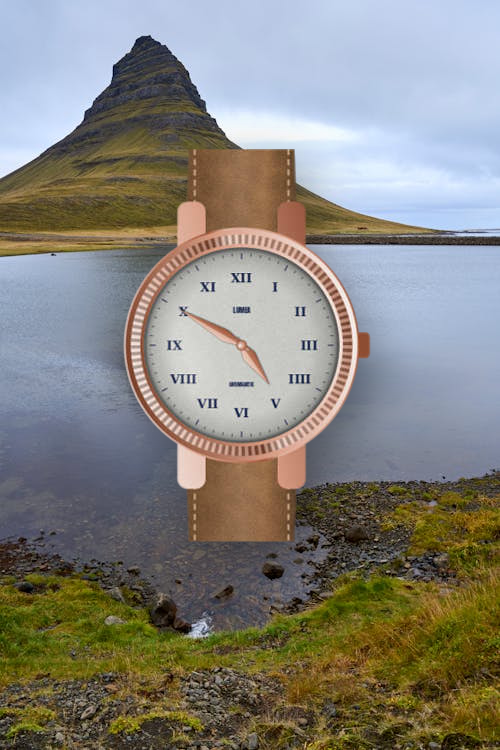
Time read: 4:50
